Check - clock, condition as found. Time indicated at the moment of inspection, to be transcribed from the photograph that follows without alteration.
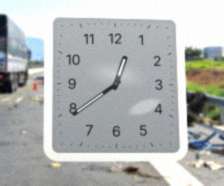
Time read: 12:39
